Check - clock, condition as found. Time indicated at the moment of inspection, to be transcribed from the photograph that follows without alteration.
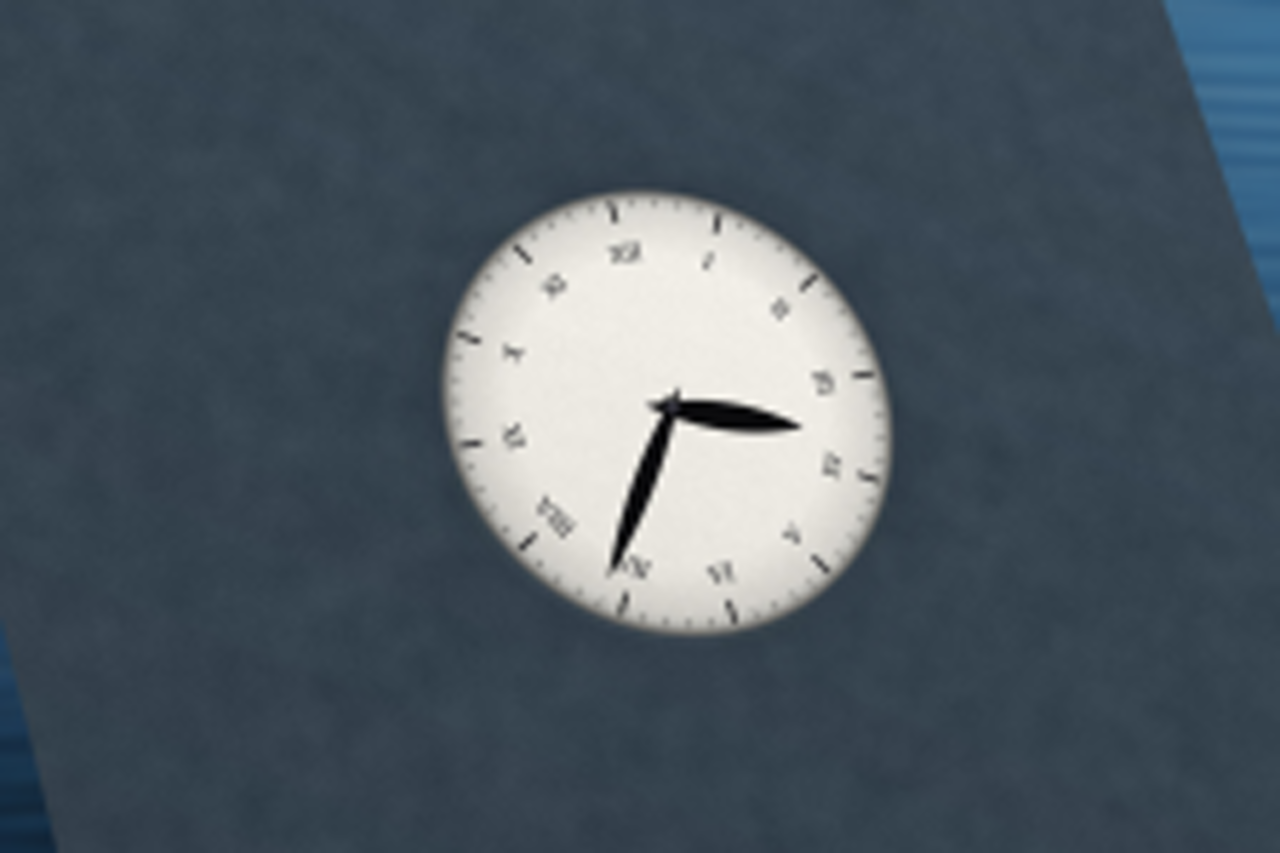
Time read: 3:36
